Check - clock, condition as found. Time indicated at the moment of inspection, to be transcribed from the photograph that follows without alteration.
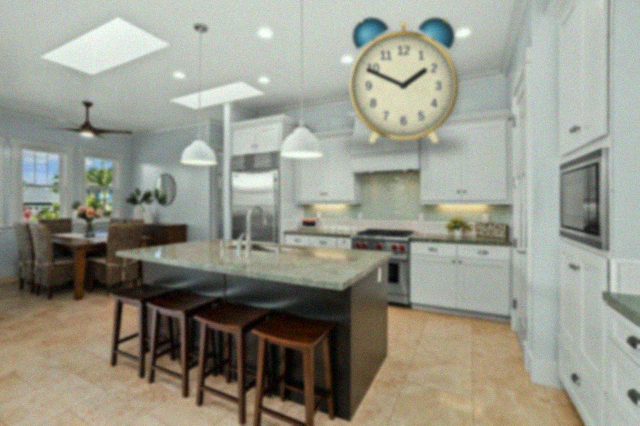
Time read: 1:49
